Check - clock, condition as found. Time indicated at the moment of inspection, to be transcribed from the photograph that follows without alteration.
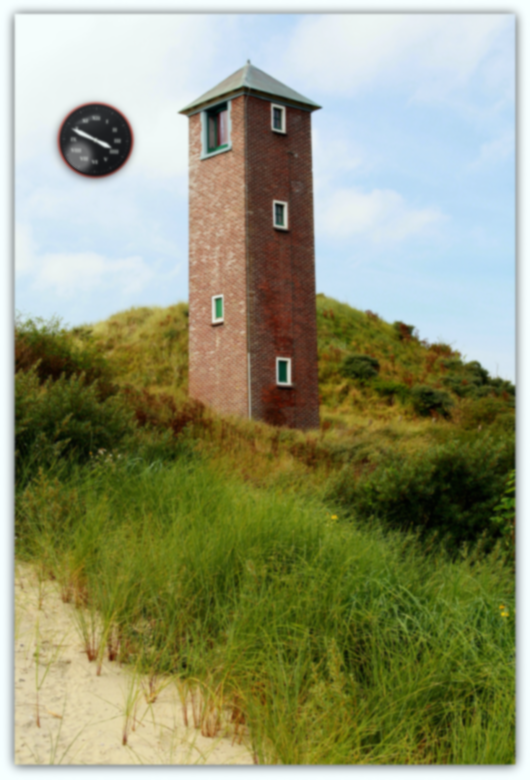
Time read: 3:49
